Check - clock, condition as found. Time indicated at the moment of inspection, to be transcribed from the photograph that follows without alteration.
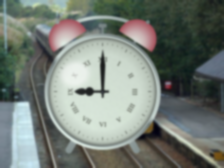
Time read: 9:00
